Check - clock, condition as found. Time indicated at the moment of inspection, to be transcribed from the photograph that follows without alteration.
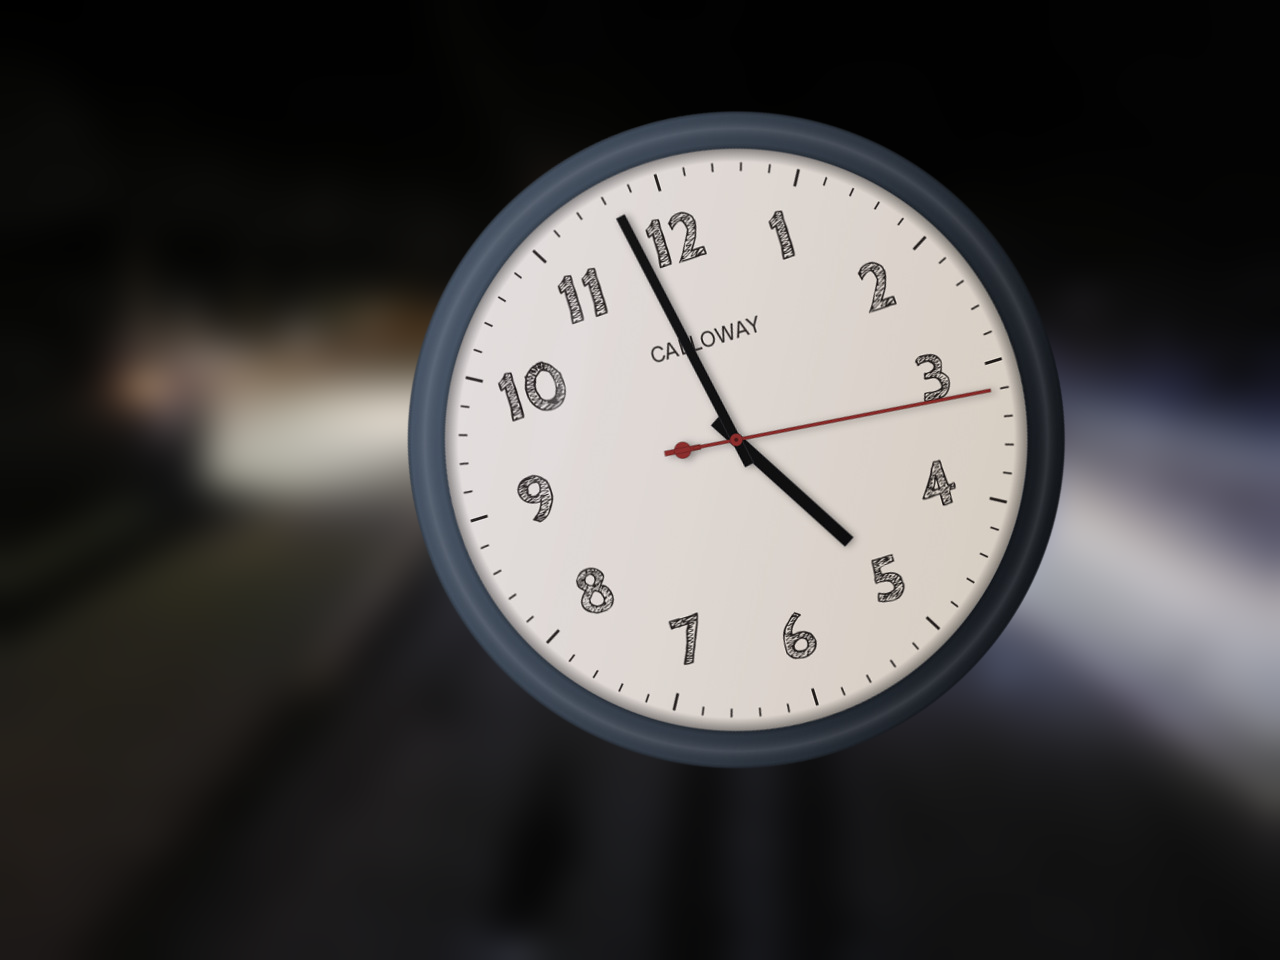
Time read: 4:58:16
